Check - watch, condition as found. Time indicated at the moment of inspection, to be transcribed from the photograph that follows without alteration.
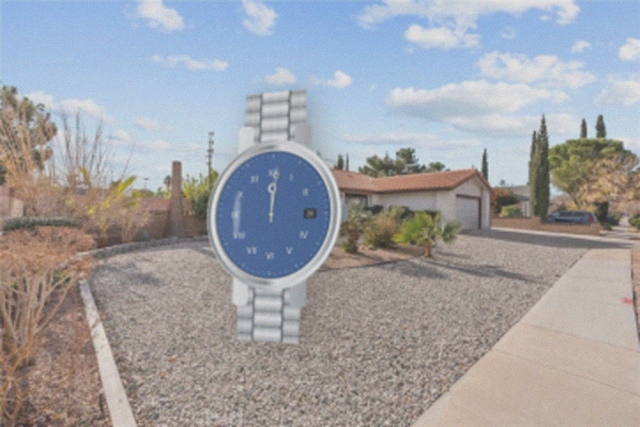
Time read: 12:01
